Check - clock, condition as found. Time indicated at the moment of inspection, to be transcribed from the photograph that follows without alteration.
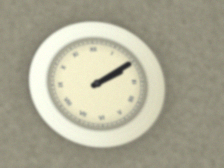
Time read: 2:10
